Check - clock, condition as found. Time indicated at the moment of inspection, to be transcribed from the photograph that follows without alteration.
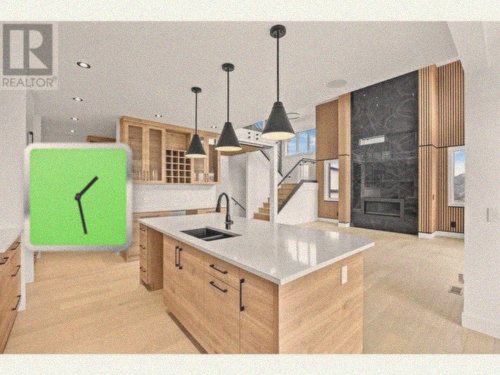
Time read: 1:28
